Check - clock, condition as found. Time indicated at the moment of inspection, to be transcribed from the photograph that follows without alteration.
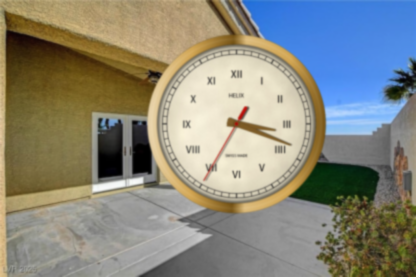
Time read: 3:18:35
